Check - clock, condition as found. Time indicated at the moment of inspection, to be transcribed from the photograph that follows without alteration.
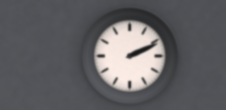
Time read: 2:11
